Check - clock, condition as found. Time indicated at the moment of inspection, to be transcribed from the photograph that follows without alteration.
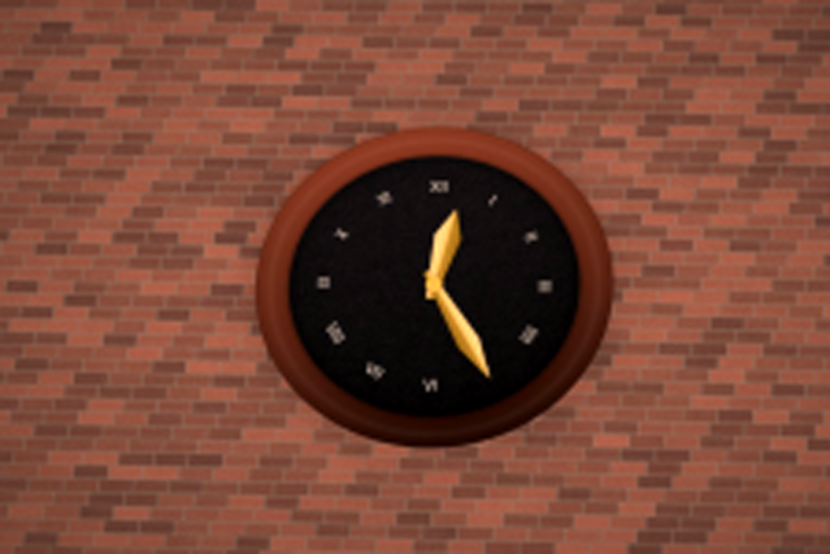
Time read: 12:25
